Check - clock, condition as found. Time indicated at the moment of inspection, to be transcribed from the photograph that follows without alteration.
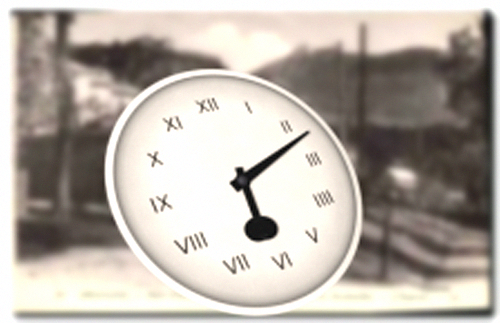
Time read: 6:12
